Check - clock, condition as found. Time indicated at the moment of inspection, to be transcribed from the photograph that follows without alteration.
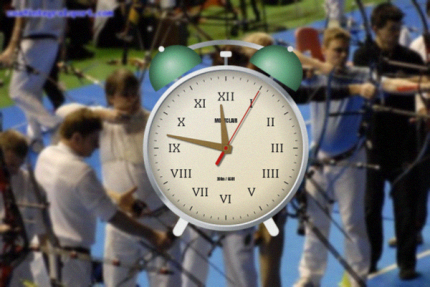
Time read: 11:47:05
